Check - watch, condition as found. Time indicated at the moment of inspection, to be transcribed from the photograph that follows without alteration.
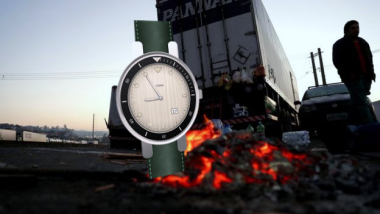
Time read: 8:55
